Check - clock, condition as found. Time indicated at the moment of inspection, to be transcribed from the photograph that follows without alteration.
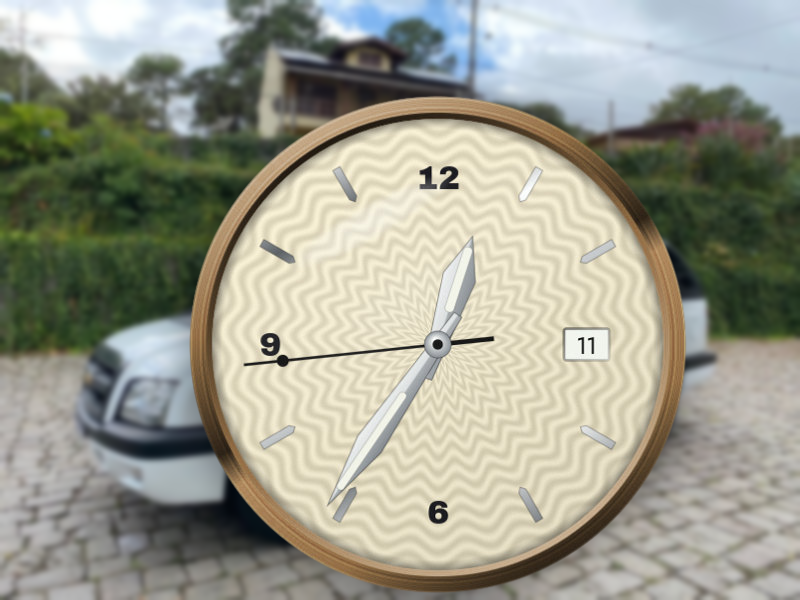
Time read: 12:35:44
